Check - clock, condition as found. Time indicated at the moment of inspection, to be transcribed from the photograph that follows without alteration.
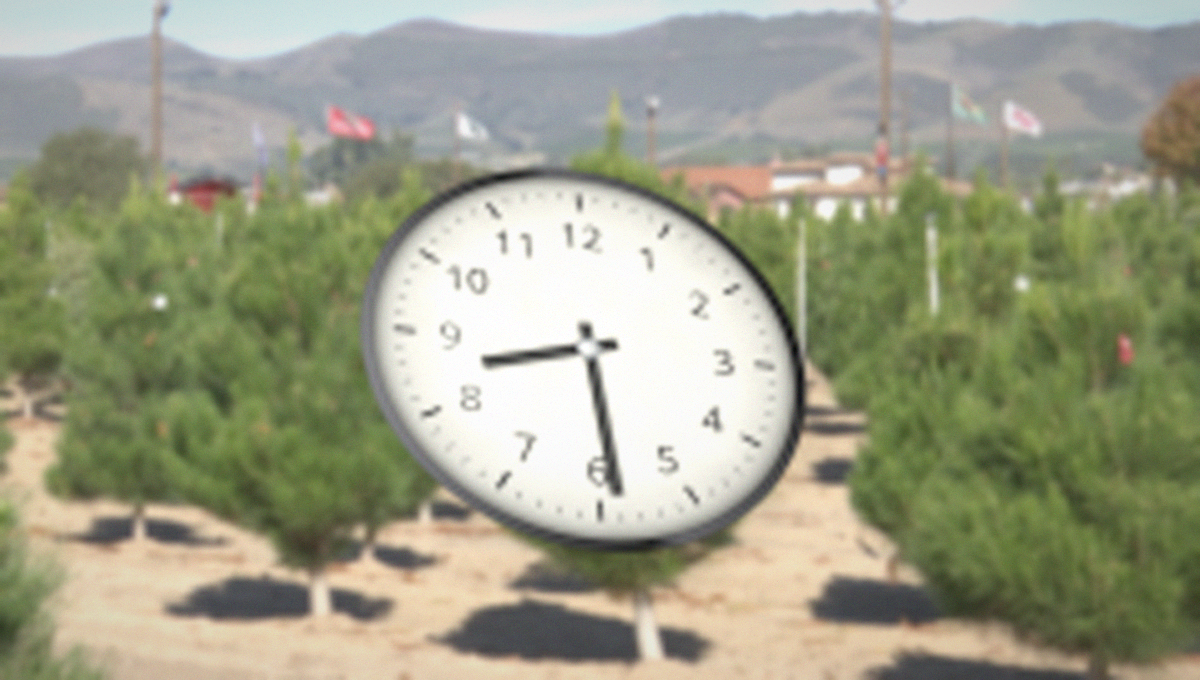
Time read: 8:29
